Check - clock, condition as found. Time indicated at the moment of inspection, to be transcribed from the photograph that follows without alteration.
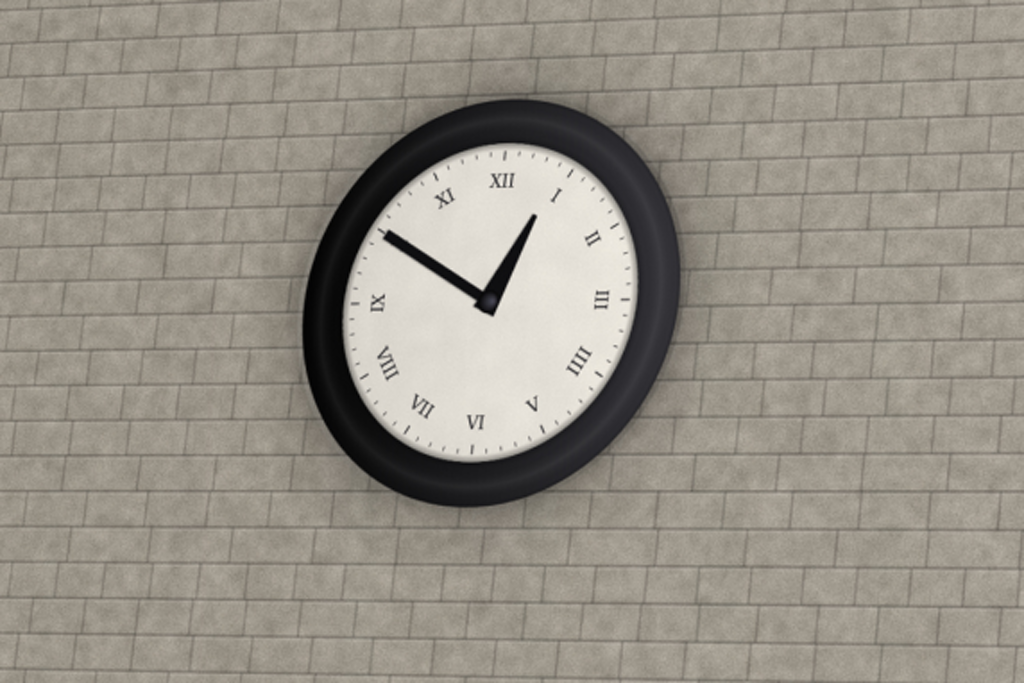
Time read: 12:50
